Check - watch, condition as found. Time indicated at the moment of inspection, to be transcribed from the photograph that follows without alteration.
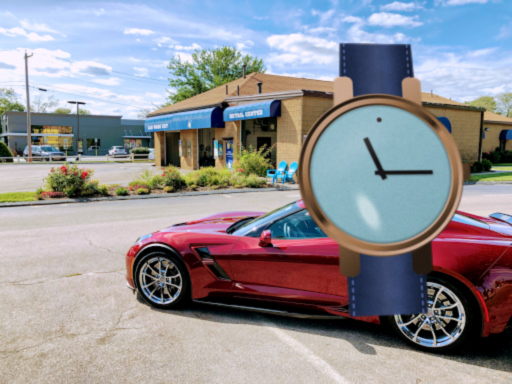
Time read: 11:15
